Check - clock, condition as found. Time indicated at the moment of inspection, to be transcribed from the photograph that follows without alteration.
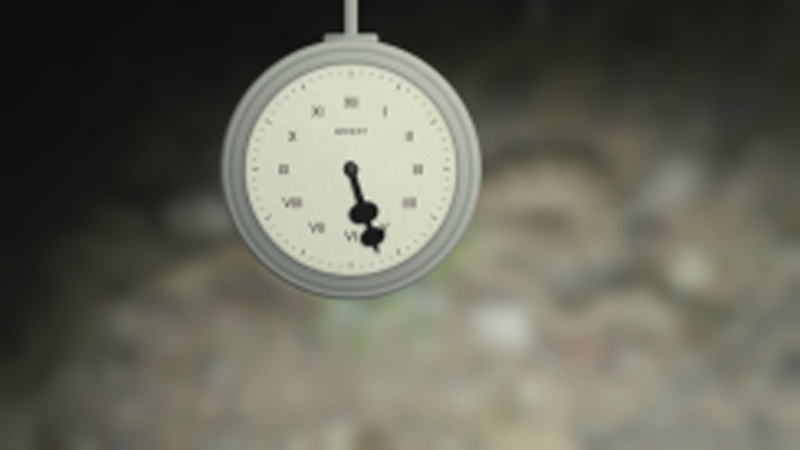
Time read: 5:27
